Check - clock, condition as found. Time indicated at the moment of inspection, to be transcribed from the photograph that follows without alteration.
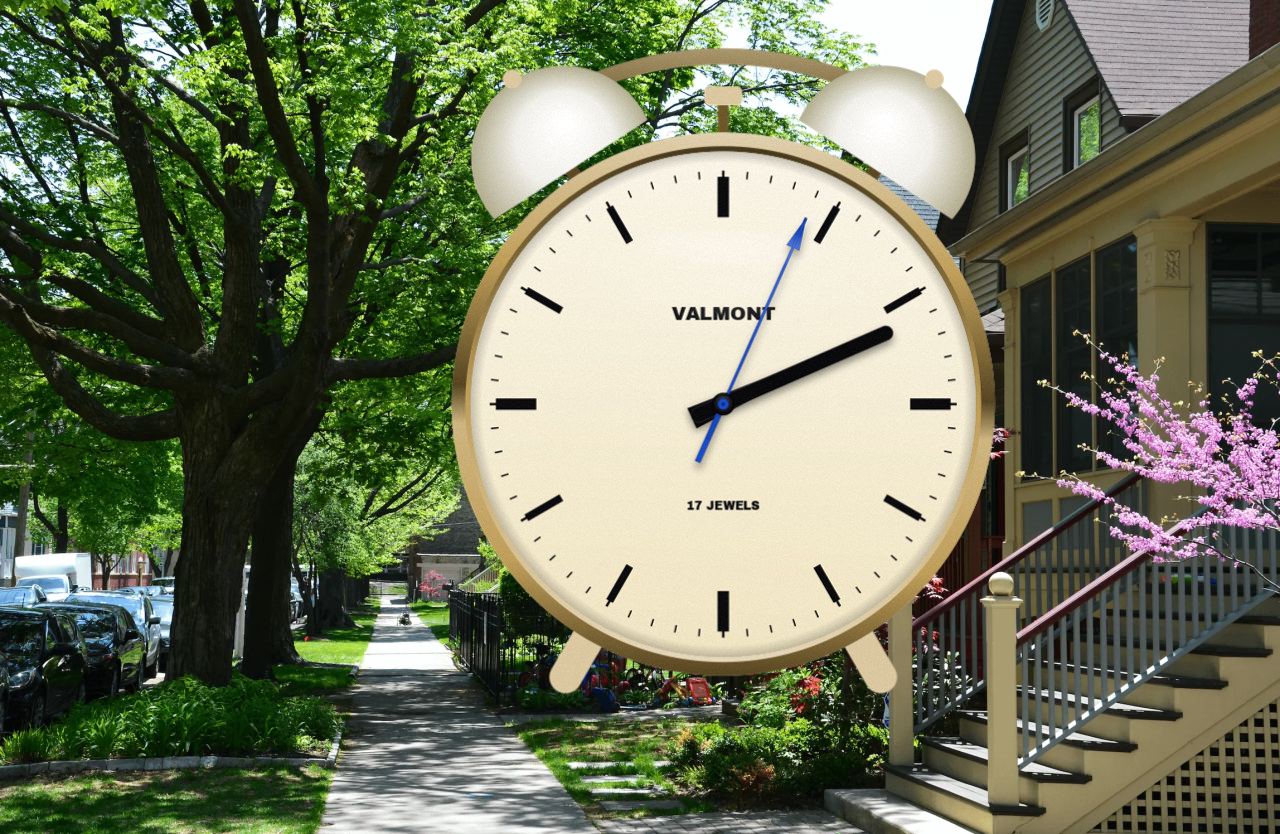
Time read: 2:11:04
